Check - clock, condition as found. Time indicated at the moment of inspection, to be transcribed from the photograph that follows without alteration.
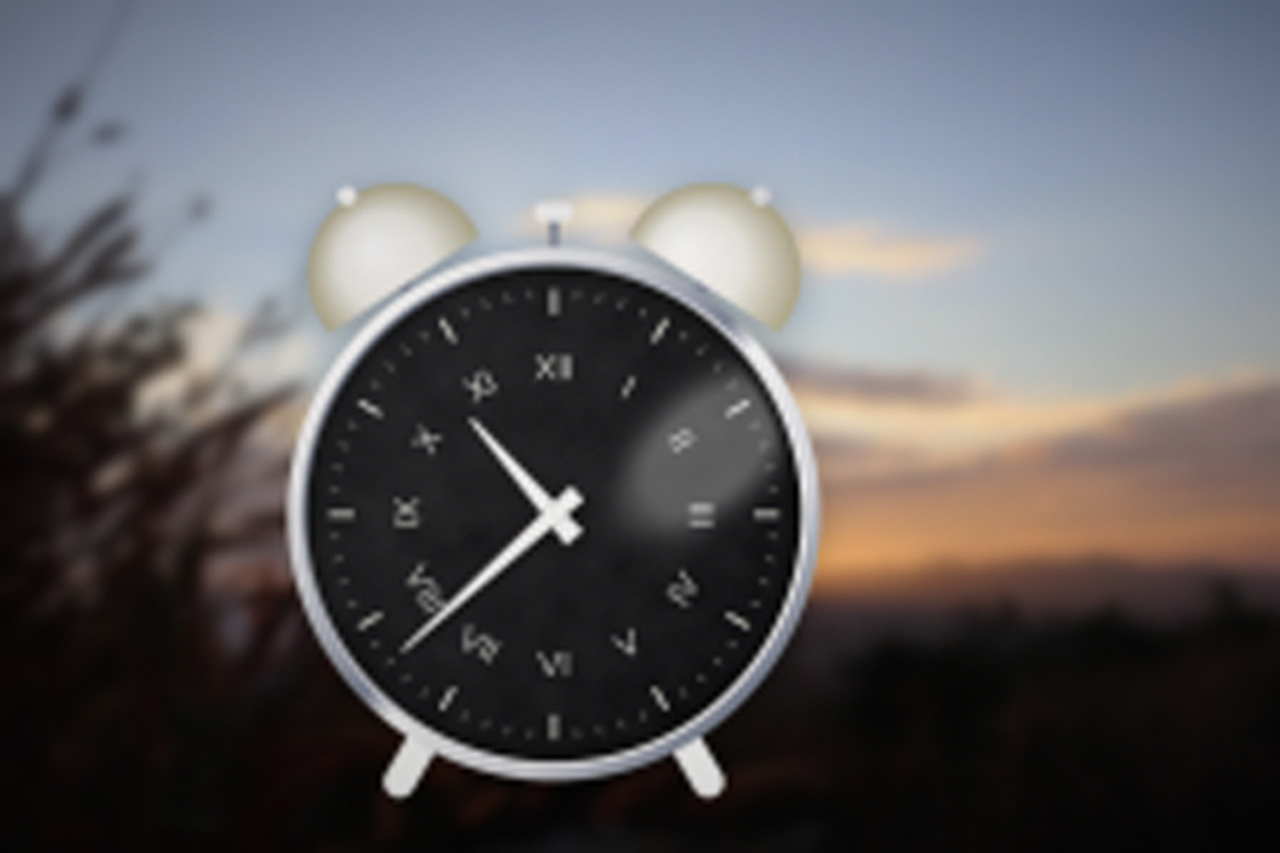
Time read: 10:38
